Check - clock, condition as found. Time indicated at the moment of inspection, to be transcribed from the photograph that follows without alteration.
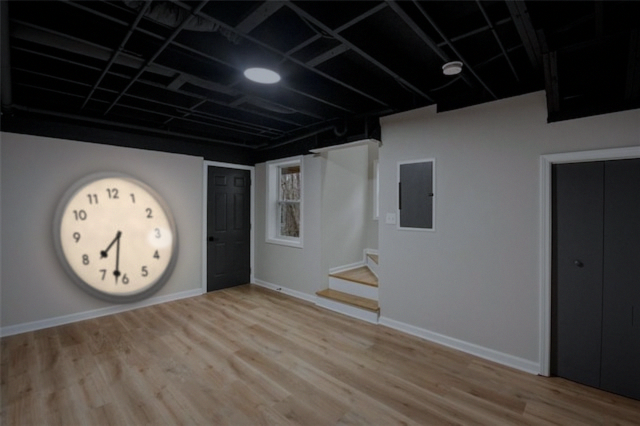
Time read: 7:32
